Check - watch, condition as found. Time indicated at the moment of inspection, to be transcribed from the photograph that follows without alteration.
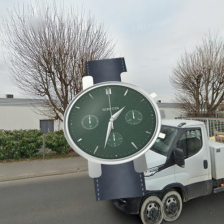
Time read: 1:33
